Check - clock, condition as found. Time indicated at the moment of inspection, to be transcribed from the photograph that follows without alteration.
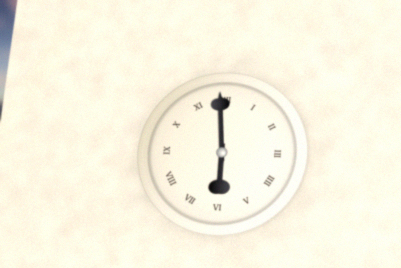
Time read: 5:59
